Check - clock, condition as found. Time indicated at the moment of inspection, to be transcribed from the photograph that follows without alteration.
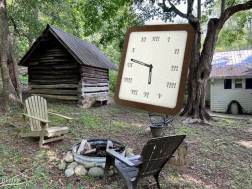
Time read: 5:47
